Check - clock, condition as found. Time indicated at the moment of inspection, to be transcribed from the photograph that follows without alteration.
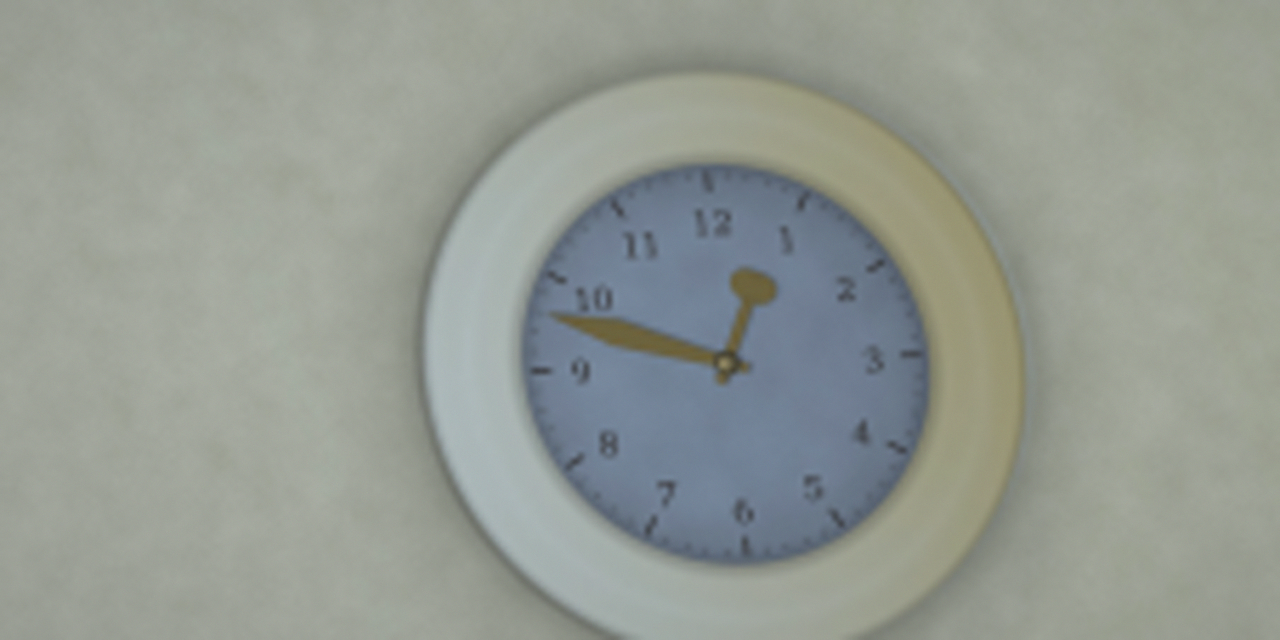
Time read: 12:48
